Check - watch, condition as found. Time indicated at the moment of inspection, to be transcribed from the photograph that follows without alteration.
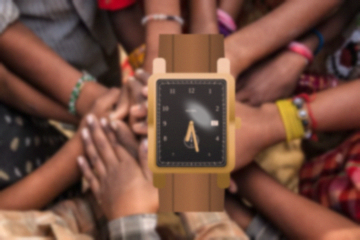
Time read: 6:28
